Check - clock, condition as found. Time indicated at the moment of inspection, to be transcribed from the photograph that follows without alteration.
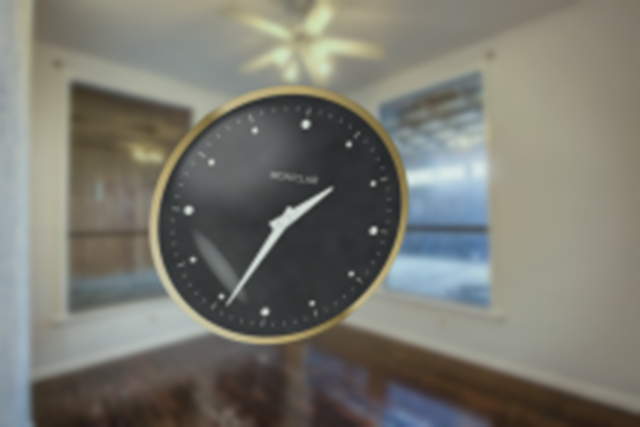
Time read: 1:34
